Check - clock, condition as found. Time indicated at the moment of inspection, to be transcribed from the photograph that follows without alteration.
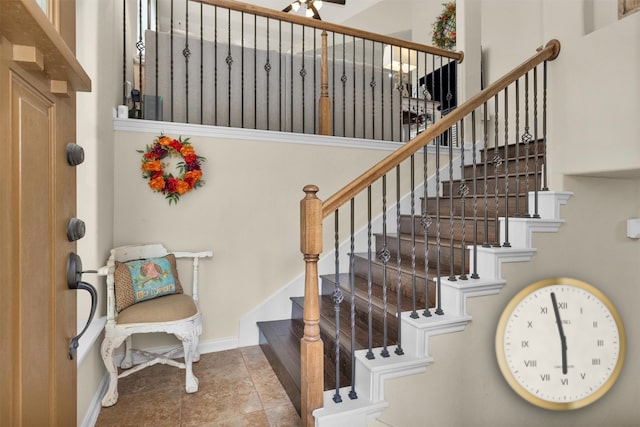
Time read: 5:58
